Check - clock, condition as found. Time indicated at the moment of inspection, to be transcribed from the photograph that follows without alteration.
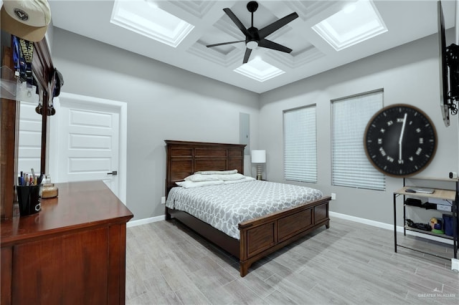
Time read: 6:02
